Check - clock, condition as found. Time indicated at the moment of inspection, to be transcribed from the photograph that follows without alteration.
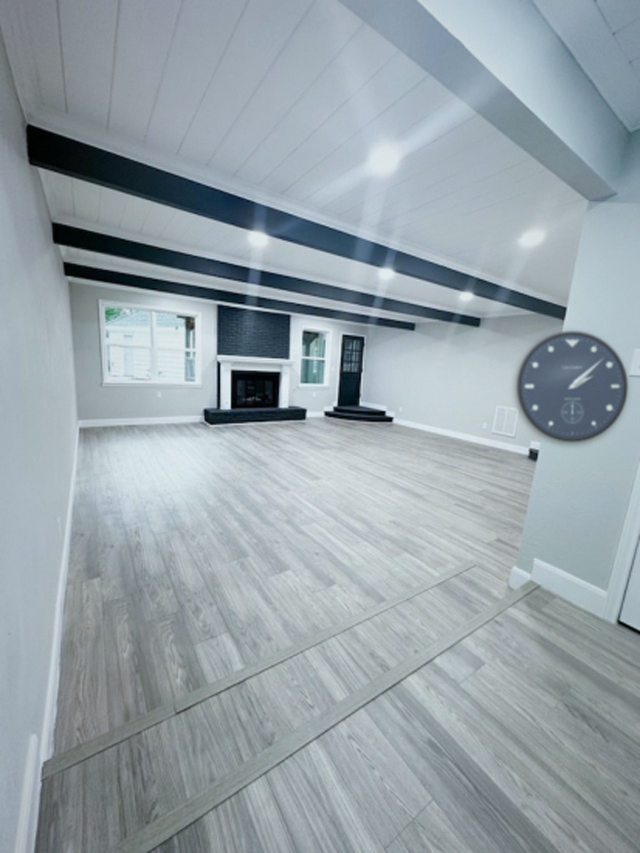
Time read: 2:08
